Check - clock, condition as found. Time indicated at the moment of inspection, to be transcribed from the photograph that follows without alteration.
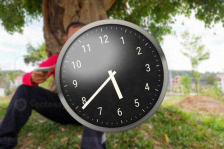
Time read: 5:39
